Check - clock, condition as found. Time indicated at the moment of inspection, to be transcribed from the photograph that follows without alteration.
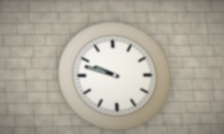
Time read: 9:48
